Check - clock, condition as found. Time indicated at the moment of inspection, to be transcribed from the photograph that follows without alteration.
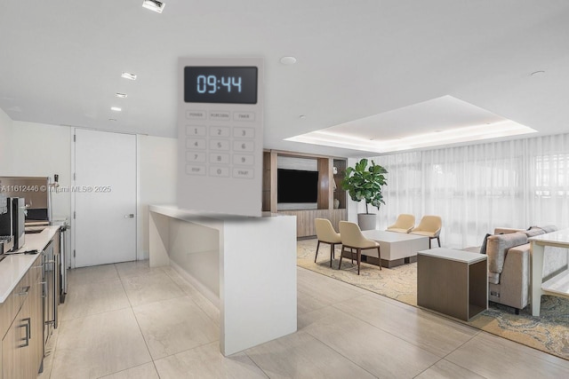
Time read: 9:44
